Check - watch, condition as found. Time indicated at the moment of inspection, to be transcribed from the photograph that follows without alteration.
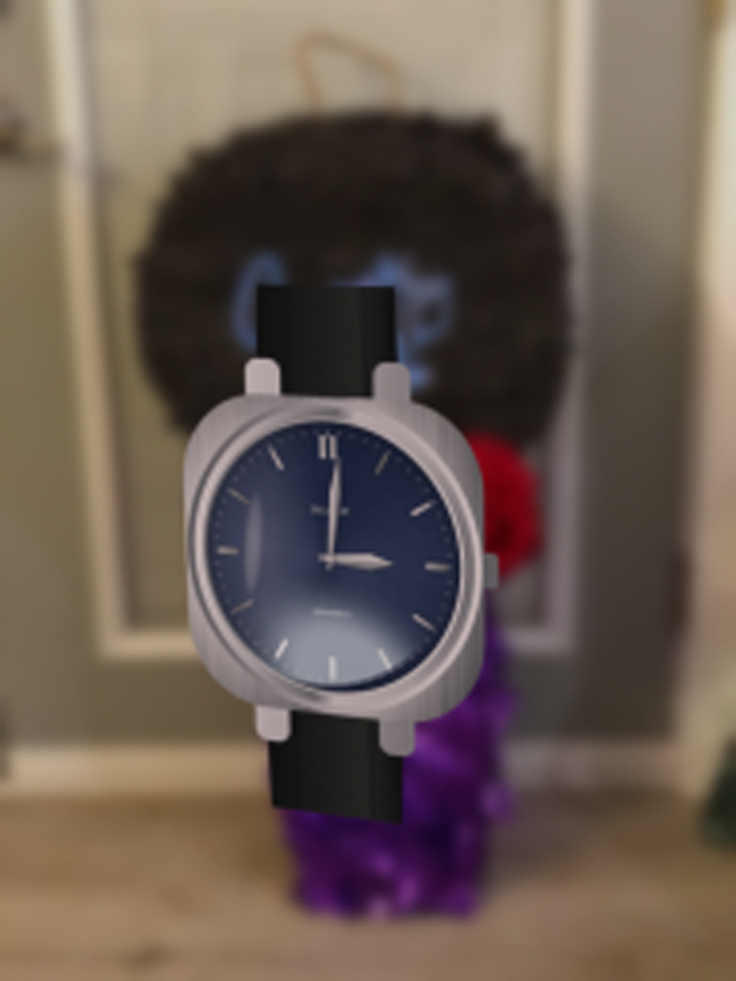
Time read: 3:01
